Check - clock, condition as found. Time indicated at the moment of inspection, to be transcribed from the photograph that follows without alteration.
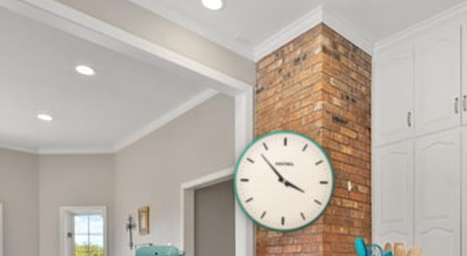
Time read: 3:53
